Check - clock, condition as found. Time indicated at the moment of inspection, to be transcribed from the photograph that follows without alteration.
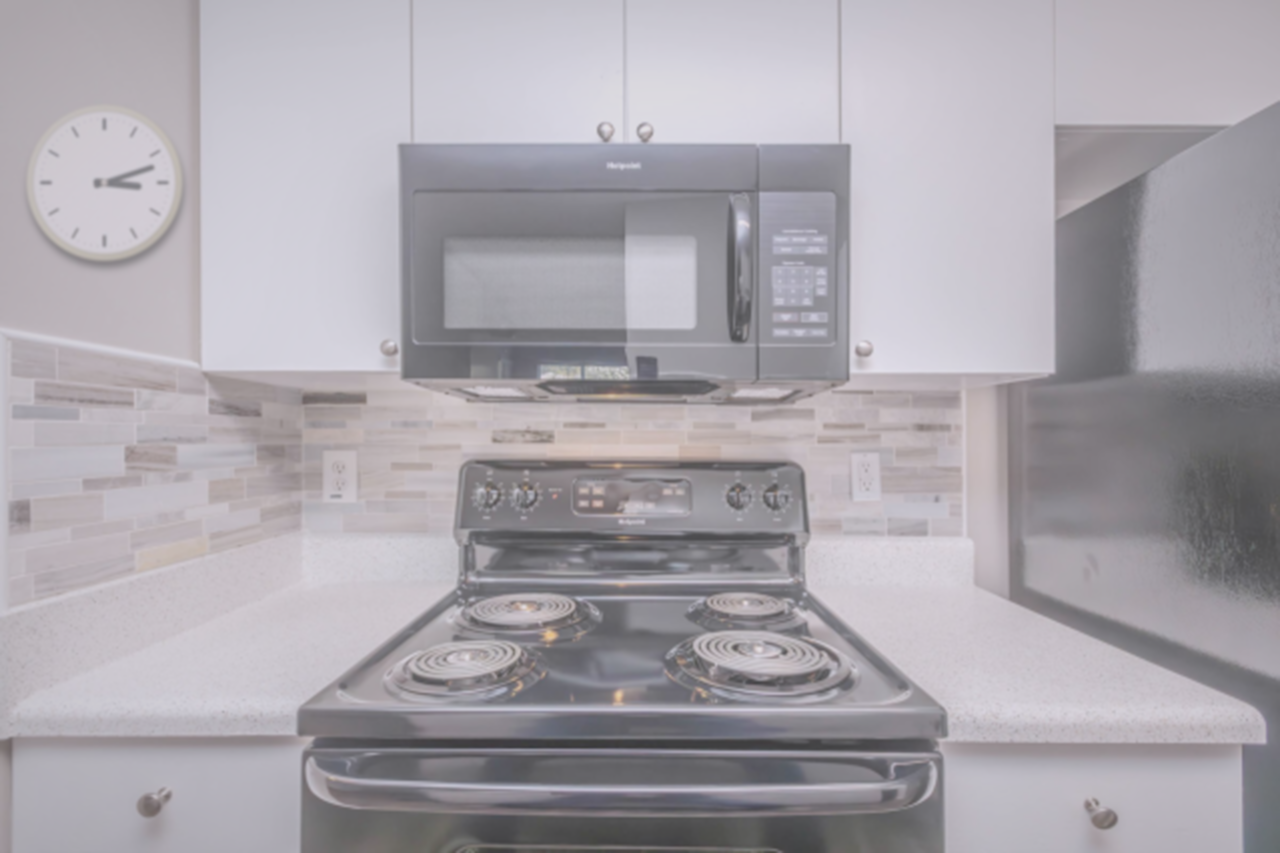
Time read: 3:12
